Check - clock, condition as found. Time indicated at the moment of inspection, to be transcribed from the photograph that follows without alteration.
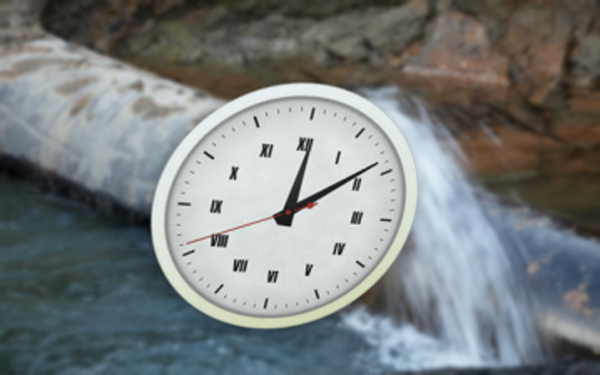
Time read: 12:08:41
